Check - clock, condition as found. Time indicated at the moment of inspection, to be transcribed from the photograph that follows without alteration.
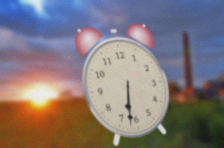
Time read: 6:32
